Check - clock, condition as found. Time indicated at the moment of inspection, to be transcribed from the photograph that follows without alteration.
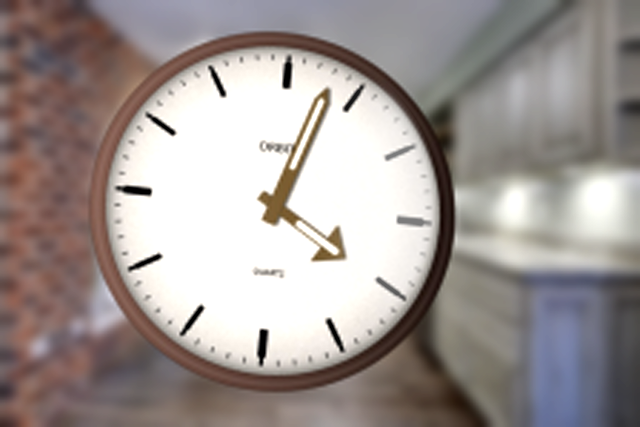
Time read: 4:03
